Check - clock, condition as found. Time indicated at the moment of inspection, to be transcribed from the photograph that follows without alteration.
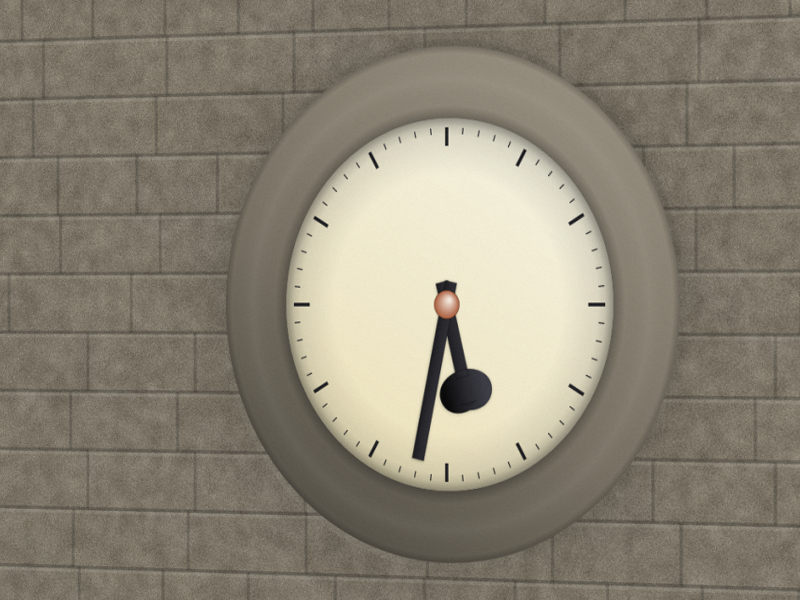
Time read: 5:32
